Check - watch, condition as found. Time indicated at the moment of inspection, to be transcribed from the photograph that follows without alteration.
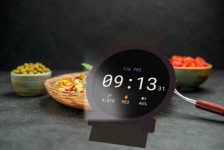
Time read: 9:13
